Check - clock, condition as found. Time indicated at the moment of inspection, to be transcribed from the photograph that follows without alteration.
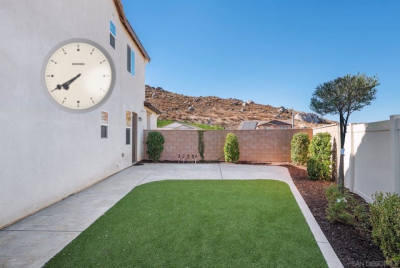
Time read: 7:40
